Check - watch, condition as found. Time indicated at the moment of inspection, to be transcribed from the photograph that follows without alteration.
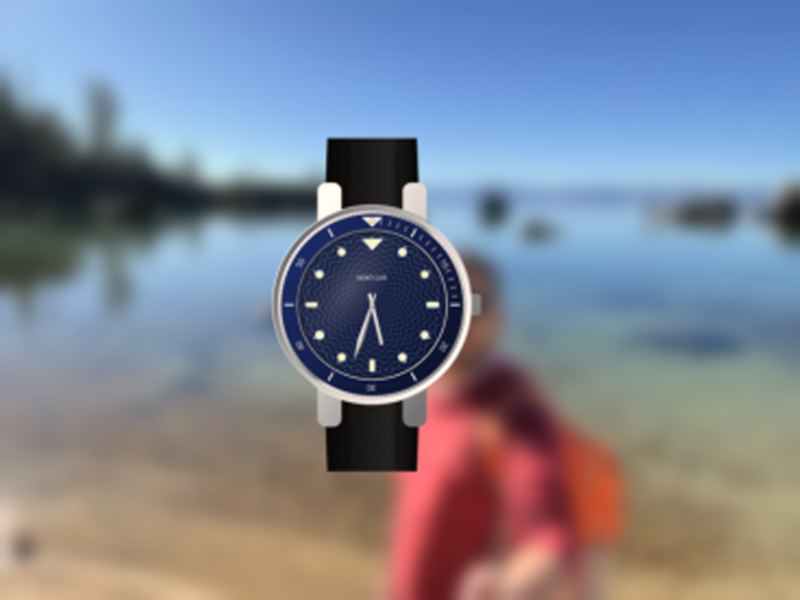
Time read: 5:33
